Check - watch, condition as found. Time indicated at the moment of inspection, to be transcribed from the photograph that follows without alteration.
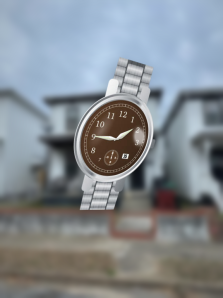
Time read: 1:45
